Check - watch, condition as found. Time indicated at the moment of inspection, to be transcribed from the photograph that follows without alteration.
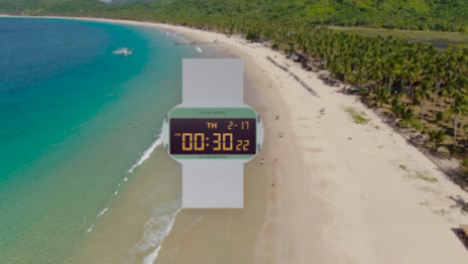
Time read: 0:30:22
